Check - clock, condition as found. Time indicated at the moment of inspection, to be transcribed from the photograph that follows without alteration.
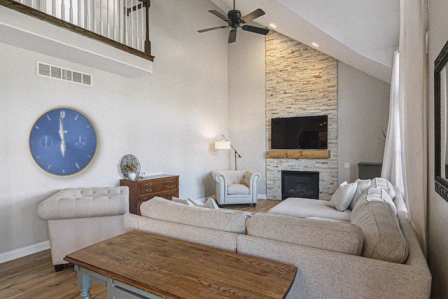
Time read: 5:59
